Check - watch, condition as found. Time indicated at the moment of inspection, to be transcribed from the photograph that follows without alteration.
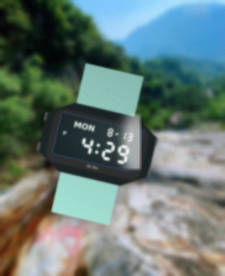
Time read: 4:29
